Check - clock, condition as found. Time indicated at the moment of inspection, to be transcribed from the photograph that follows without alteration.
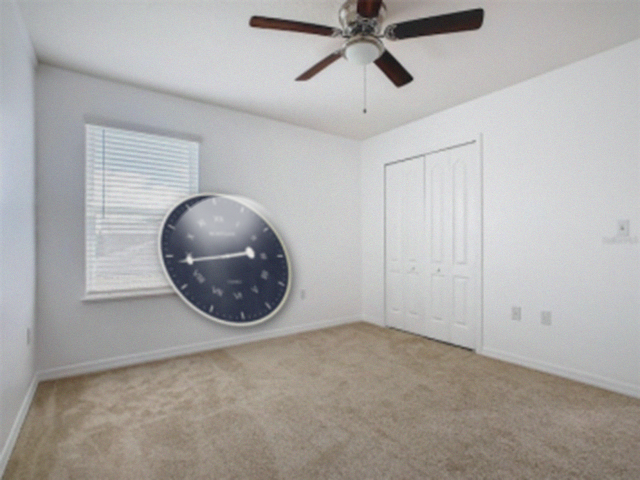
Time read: 2:44
